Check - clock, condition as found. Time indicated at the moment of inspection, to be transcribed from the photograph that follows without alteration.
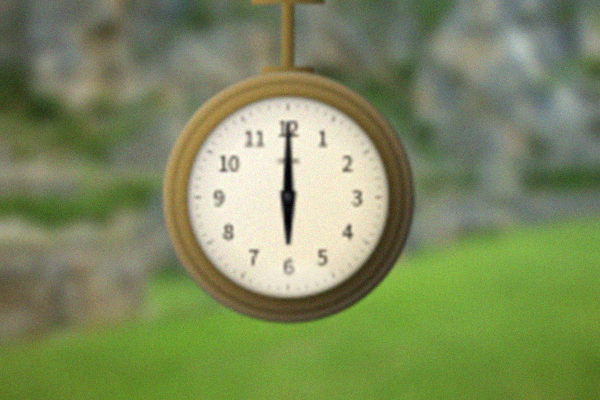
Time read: 6:00
